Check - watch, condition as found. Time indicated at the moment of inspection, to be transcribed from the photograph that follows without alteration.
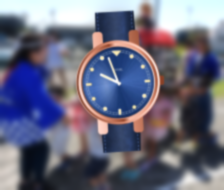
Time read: 9:57
